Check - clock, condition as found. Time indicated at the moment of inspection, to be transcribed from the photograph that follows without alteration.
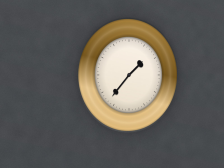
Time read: 1:37
